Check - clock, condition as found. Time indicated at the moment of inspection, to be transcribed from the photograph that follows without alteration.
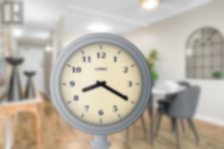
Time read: 8:20
